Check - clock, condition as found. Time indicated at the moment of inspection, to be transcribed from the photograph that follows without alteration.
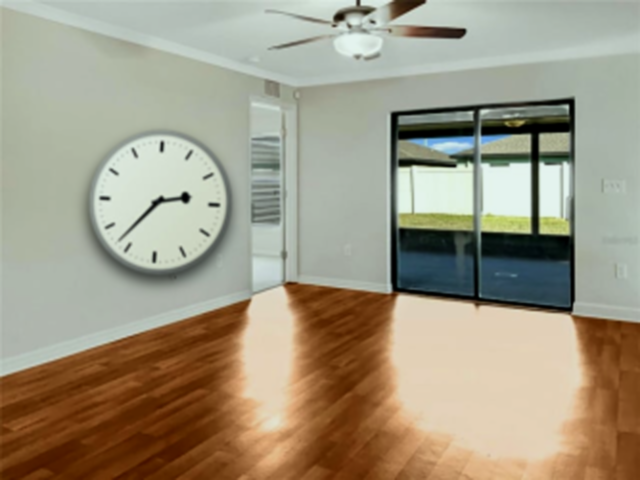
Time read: 2:37
